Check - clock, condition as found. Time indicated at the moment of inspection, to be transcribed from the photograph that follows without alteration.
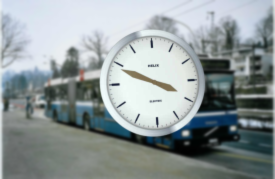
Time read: 3:49
